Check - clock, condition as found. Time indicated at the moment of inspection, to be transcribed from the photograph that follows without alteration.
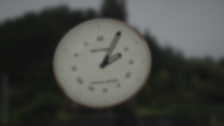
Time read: 2:05
